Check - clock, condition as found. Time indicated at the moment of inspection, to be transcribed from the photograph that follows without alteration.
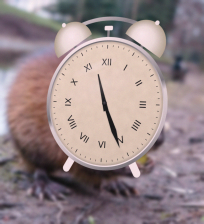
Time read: 11:26
